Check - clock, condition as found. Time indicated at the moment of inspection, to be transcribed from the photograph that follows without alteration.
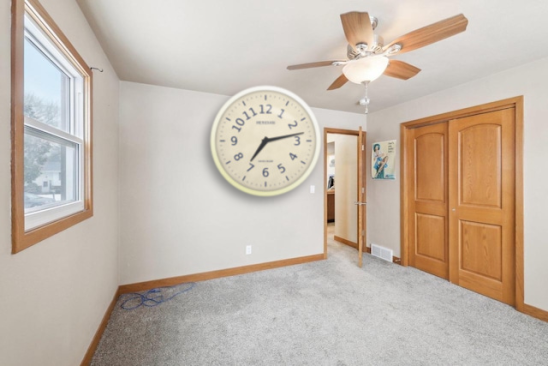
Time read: 7:13
